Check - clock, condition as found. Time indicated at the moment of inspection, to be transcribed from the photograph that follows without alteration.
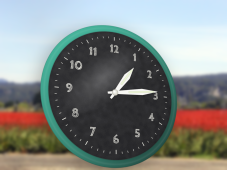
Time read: 1:14
